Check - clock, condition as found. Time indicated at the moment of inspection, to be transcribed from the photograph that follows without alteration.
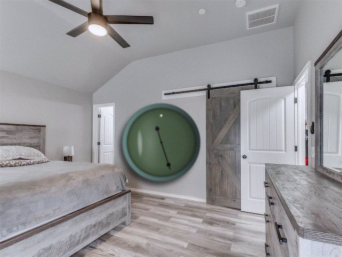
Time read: 11:27
